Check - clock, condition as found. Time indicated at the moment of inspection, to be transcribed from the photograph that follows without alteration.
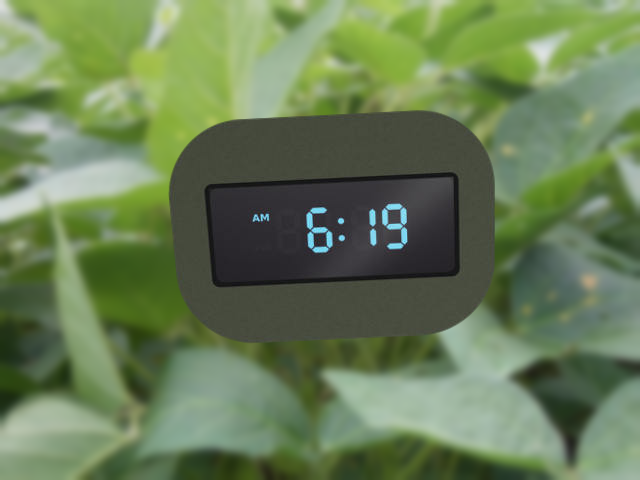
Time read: 6:19
